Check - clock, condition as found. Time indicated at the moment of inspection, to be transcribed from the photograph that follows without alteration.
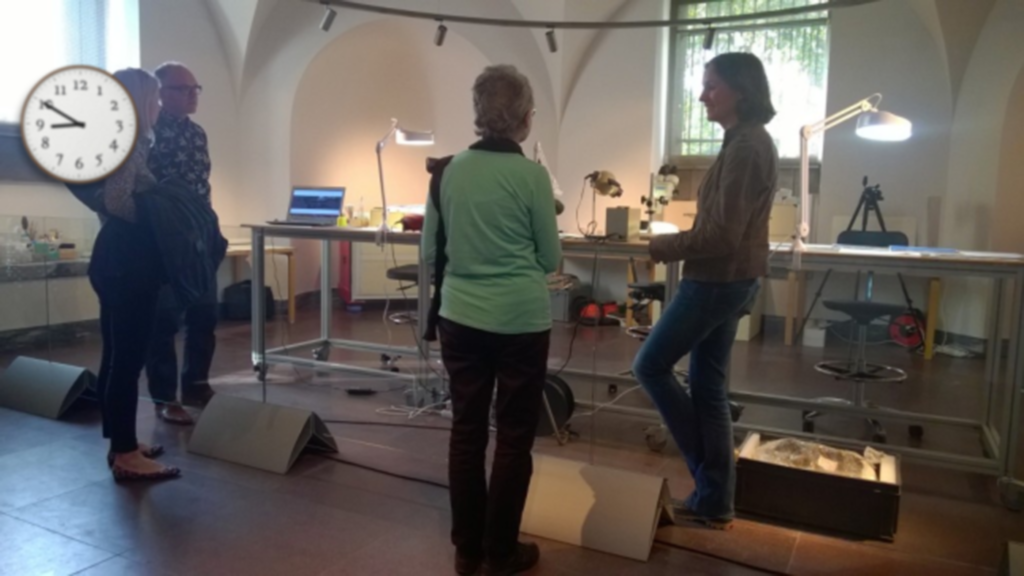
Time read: 8:50
